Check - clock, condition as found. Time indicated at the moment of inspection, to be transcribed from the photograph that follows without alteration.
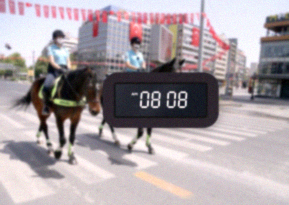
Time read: 8:08
